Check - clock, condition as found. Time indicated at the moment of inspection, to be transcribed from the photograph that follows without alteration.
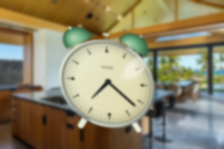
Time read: 7:22
